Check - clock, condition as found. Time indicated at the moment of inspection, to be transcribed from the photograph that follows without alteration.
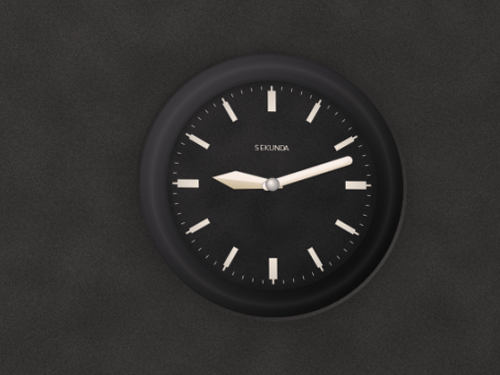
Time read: 9:12
